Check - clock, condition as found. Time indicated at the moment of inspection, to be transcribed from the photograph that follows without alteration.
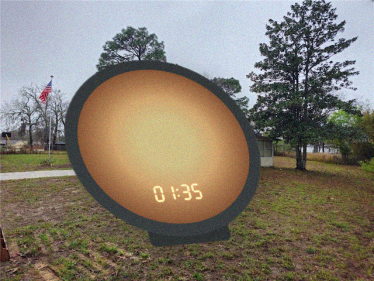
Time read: 1:35
